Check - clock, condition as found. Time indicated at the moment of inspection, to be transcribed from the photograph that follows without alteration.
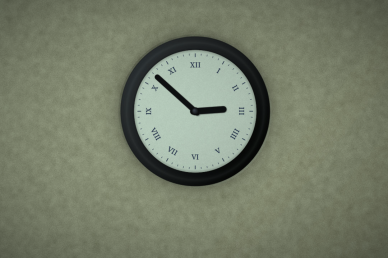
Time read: 2:52
